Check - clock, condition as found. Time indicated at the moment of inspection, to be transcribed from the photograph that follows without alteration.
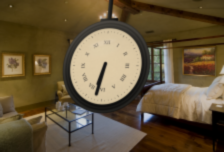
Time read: 6:32
